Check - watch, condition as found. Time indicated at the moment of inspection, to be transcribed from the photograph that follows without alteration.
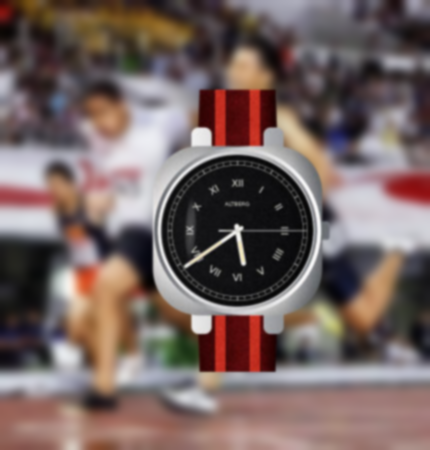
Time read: 5:39:15
